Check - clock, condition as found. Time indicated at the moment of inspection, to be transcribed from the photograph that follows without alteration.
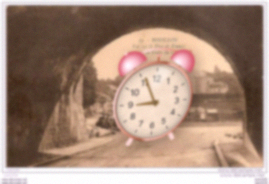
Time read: 8:56
